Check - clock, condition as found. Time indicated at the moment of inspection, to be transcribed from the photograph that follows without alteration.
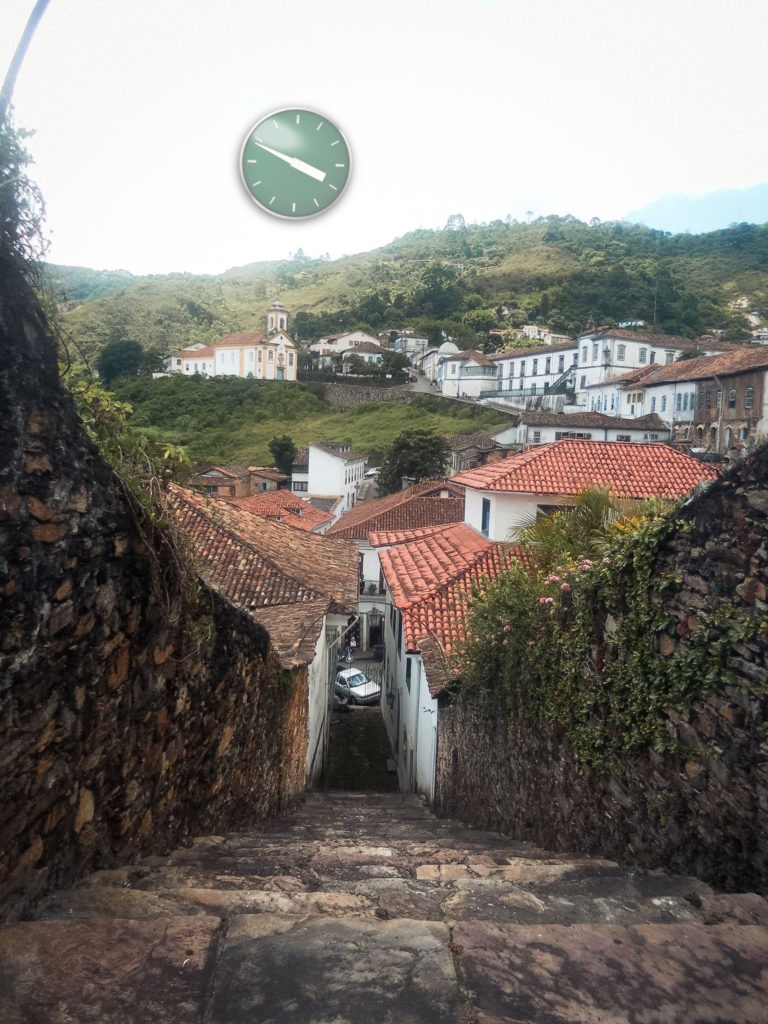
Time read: 3:49
